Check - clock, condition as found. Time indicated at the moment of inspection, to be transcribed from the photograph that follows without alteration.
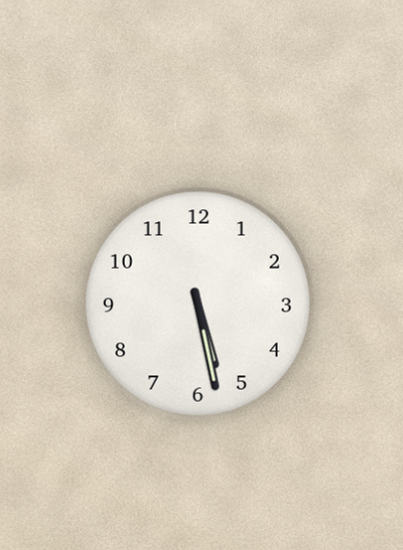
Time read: 5:28
